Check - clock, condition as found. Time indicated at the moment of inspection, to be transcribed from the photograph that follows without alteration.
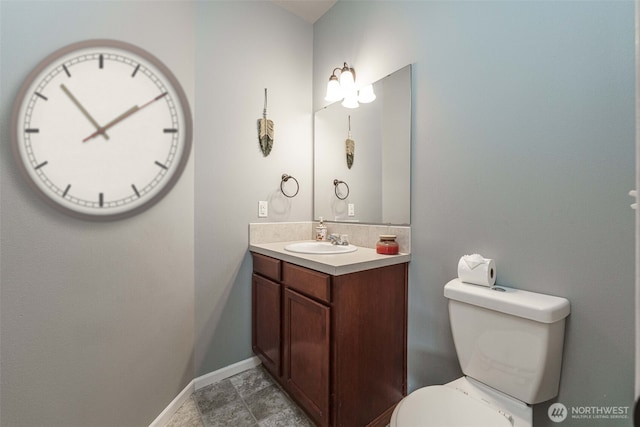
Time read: 1:53:10
